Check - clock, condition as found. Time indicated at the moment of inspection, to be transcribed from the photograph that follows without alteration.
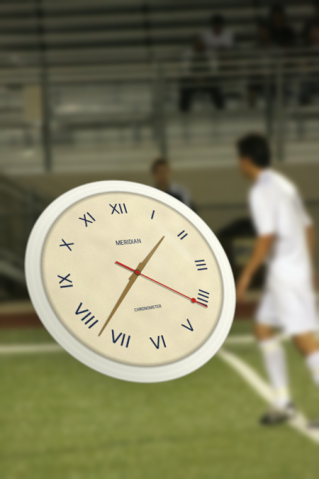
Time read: 1:37:21
